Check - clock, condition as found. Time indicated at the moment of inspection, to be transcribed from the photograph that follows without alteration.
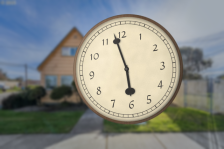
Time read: 5:58
